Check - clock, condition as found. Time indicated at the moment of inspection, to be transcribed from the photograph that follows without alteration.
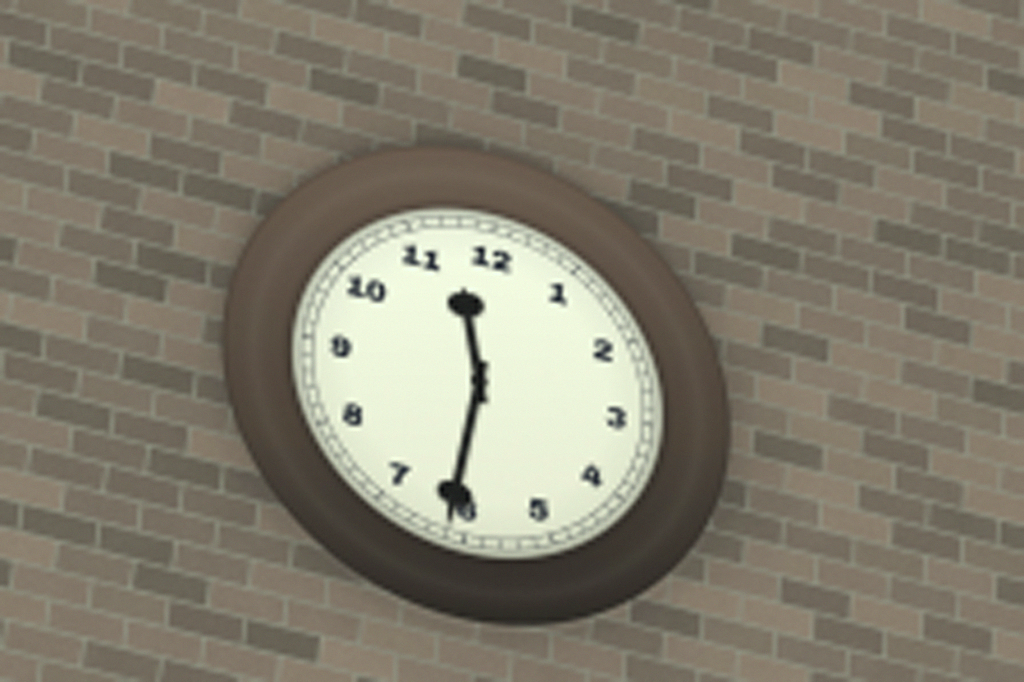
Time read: 11:31
